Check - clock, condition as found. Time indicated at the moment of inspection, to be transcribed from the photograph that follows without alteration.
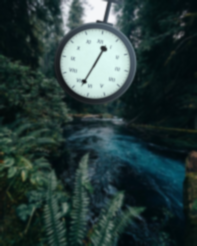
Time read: 12:33
